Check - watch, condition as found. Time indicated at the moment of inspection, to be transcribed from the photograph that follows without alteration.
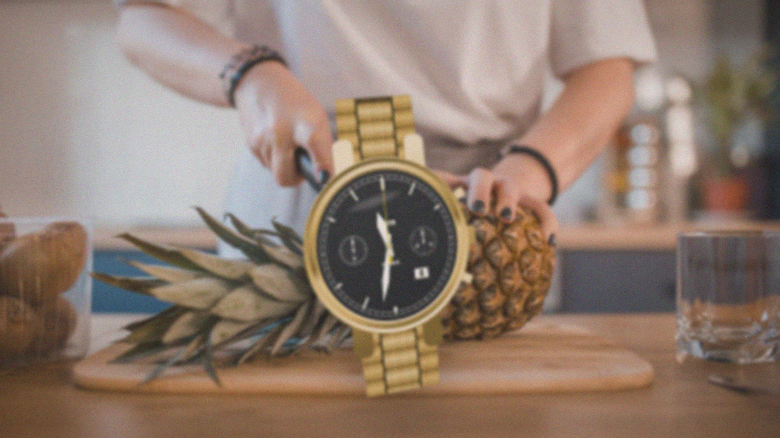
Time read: 11:32
